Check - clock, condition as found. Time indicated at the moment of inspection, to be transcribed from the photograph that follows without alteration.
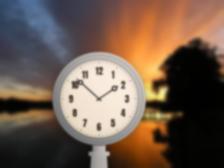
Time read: 1:52
